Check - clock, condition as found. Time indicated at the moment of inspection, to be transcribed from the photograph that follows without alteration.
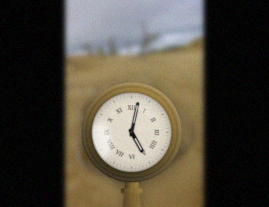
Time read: 5:02
